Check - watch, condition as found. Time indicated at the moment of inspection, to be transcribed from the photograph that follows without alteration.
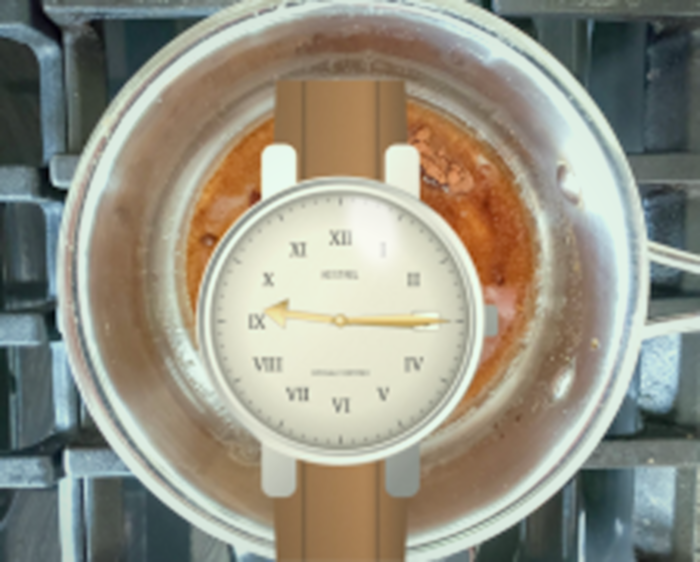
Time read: 9:15
